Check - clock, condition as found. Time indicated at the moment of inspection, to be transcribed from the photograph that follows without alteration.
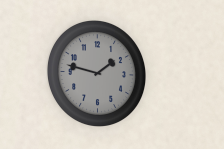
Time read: 1:47
